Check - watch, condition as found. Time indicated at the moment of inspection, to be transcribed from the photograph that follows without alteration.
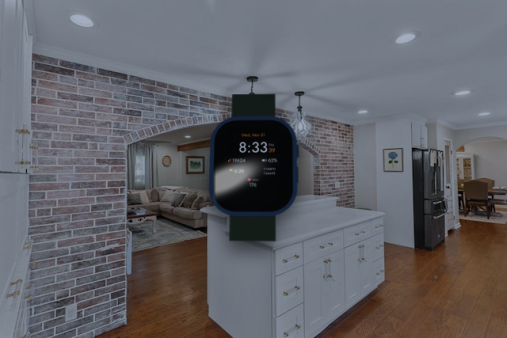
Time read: 8:33
